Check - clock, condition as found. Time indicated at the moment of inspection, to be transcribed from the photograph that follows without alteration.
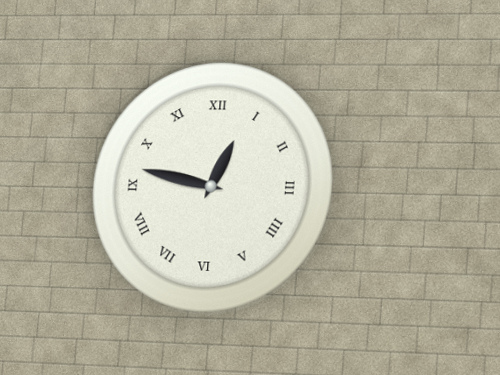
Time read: 12:47
